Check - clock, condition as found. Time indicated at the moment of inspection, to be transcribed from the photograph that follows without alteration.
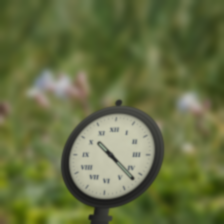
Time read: 10:22
